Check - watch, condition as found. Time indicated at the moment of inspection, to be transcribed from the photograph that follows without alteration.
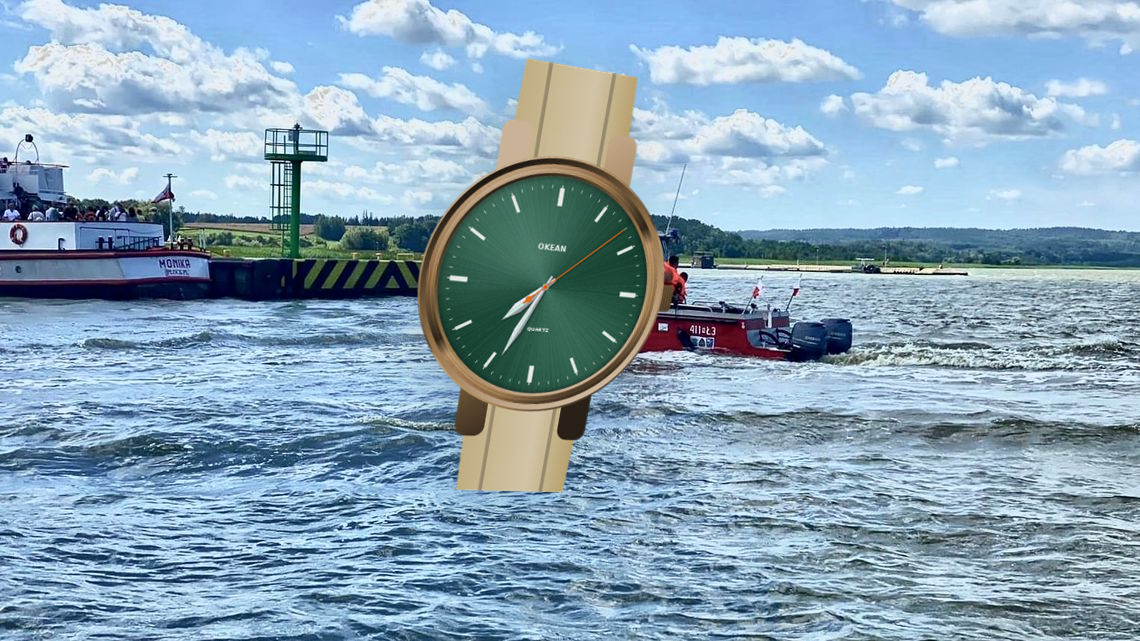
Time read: 7:34:08
